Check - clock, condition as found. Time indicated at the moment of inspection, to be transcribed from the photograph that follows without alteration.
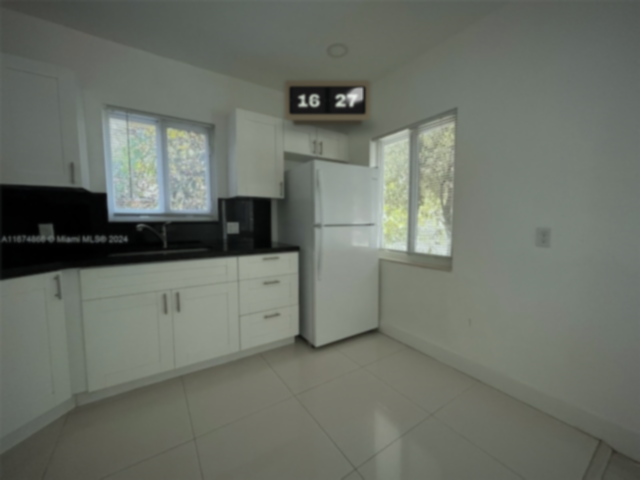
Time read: 16:27
